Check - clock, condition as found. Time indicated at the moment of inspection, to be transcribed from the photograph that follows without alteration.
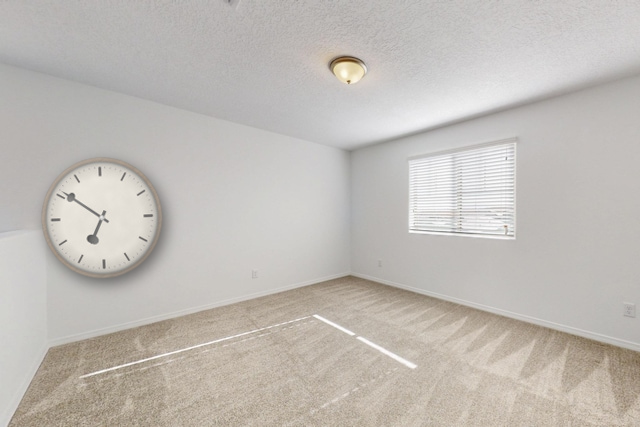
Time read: 6:51
